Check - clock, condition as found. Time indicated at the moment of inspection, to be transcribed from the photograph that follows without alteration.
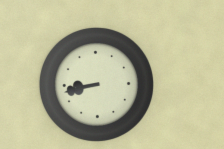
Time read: 8:43
